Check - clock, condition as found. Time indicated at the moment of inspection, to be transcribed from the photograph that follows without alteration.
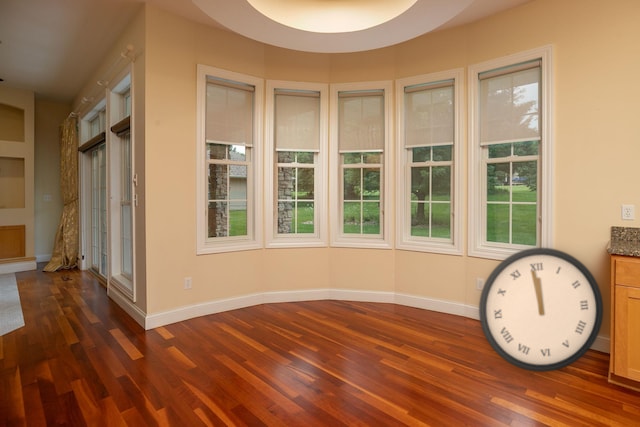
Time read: 11:59
